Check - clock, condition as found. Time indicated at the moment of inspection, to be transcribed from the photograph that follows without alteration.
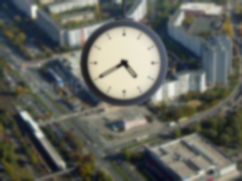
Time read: 4:40
